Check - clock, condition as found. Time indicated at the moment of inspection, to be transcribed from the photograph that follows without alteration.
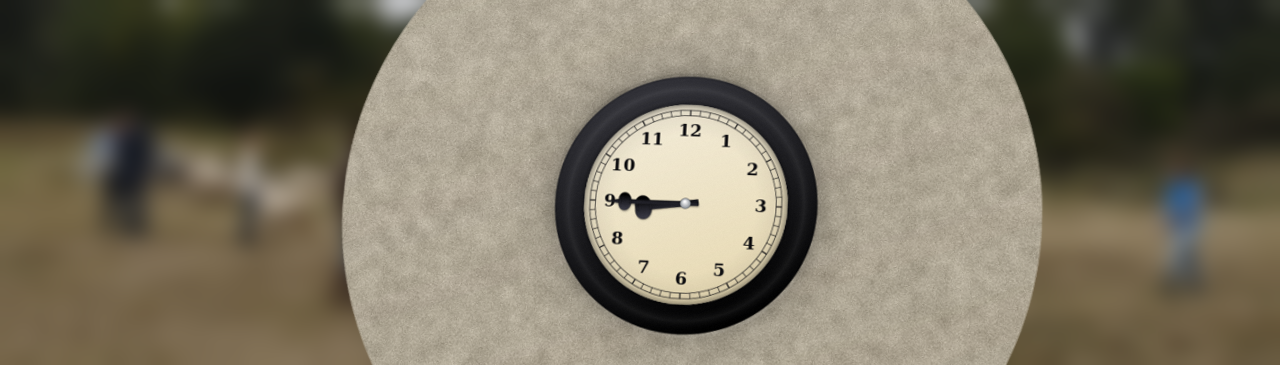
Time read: 8:45
